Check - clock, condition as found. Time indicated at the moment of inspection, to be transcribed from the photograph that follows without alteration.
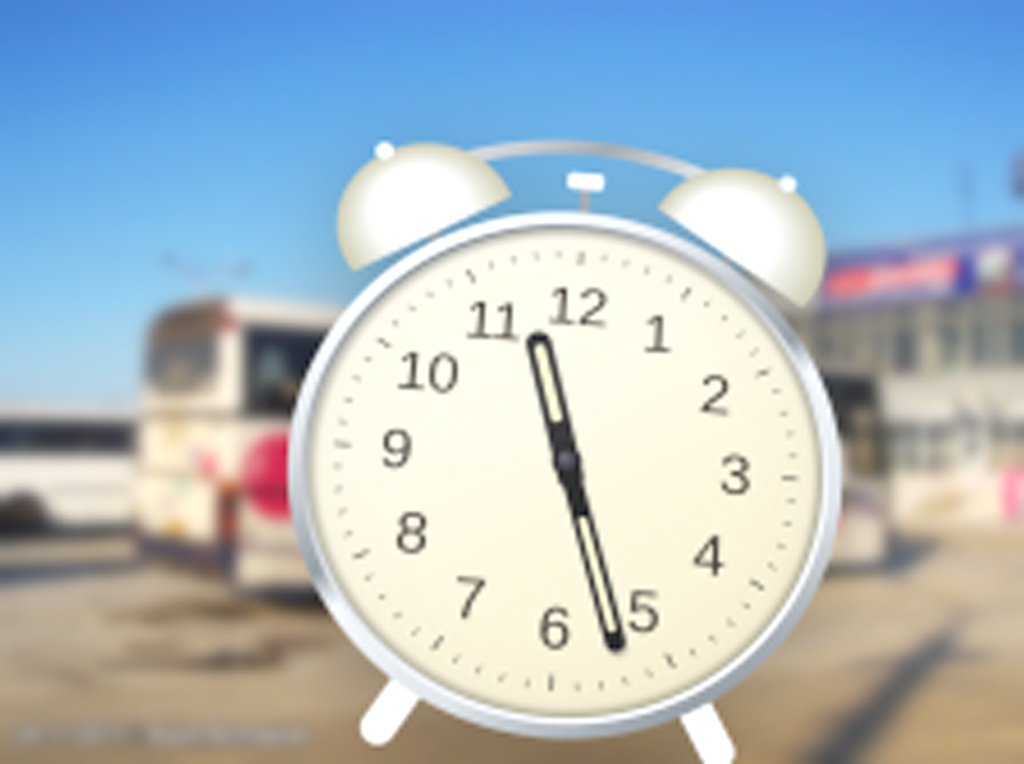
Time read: 11:27
